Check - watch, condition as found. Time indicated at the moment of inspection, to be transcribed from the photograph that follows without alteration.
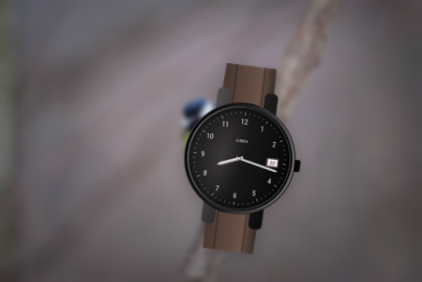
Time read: 8:17
